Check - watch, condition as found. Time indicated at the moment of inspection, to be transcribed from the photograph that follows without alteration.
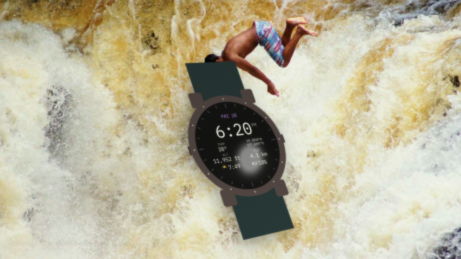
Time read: 6:20
